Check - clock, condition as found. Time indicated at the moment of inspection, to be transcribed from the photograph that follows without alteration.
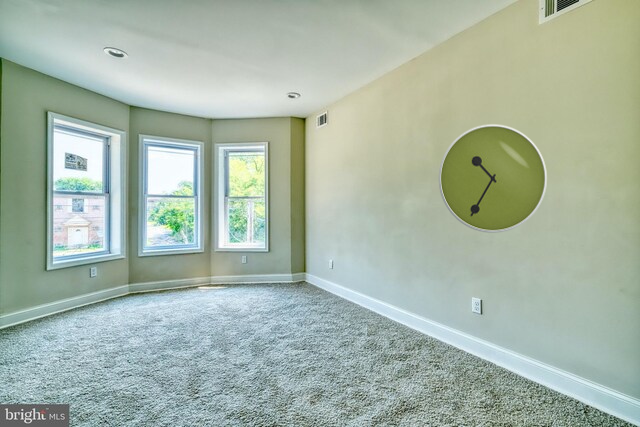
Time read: 10:35
